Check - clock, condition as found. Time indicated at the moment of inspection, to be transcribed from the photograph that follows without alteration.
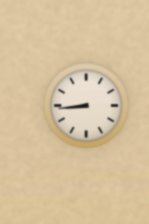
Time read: 8:44
